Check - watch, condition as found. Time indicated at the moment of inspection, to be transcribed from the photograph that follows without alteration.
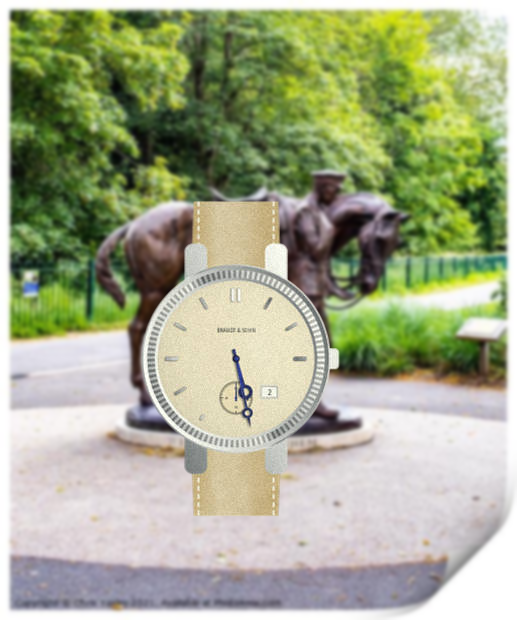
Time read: 5:28
